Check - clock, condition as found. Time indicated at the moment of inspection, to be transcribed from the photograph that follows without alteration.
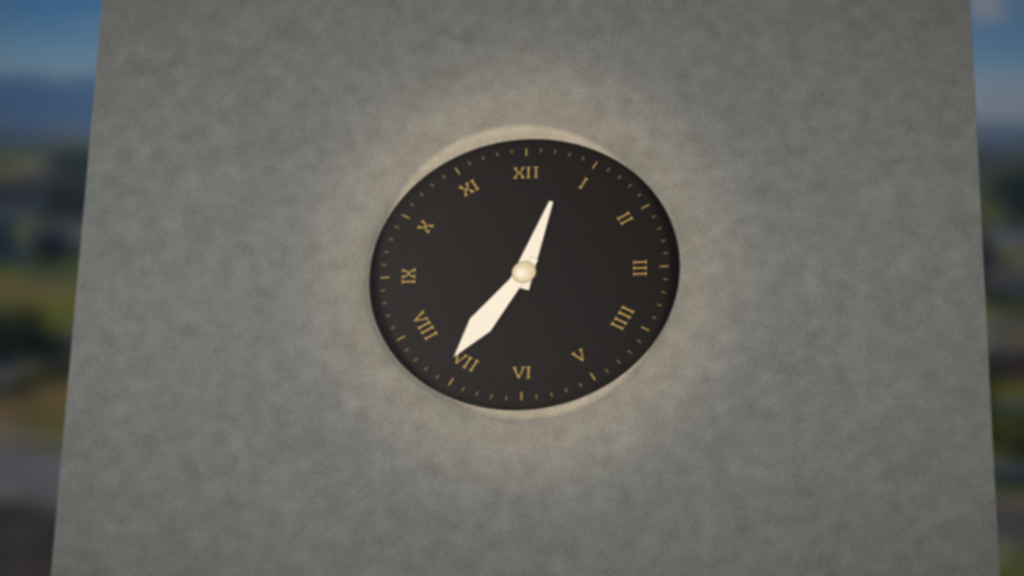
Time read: 12:36
